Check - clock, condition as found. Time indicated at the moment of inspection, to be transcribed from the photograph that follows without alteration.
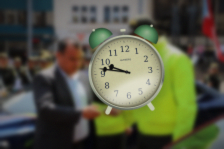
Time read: 9:47
